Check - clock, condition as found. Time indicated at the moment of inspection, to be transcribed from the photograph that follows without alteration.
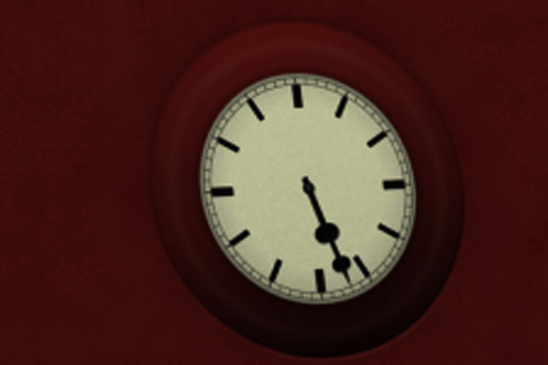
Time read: 5:27
